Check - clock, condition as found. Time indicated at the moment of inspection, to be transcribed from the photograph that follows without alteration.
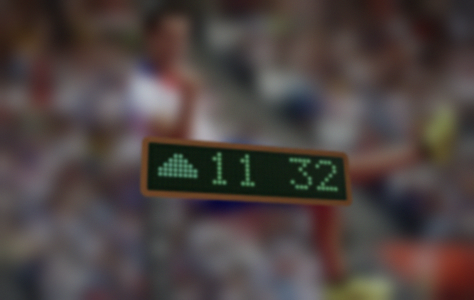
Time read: 11:32
